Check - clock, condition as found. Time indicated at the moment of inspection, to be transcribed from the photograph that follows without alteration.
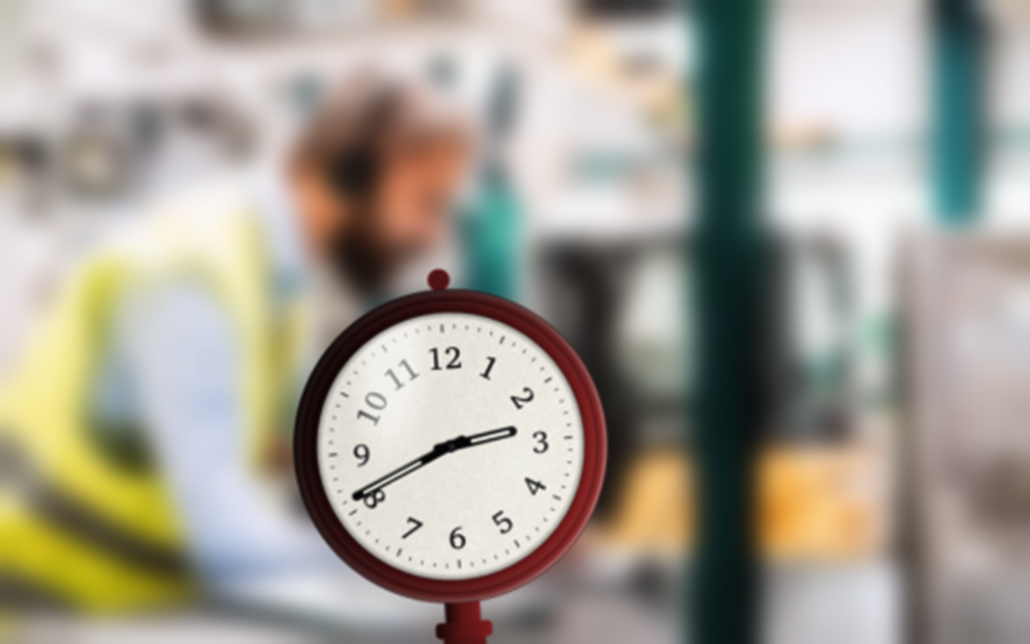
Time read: 2:41
